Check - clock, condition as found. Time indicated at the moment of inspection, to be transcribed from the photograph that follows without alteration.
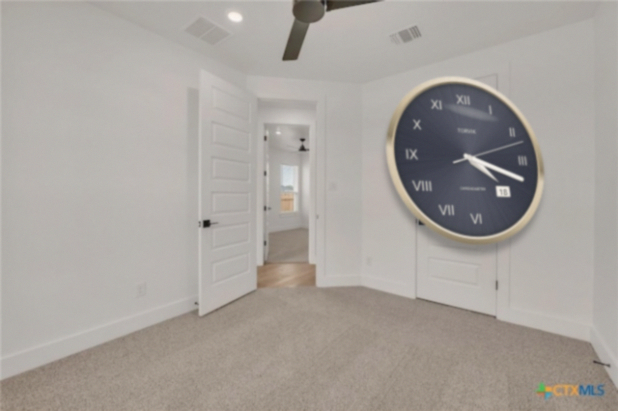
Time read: 4:18:12
